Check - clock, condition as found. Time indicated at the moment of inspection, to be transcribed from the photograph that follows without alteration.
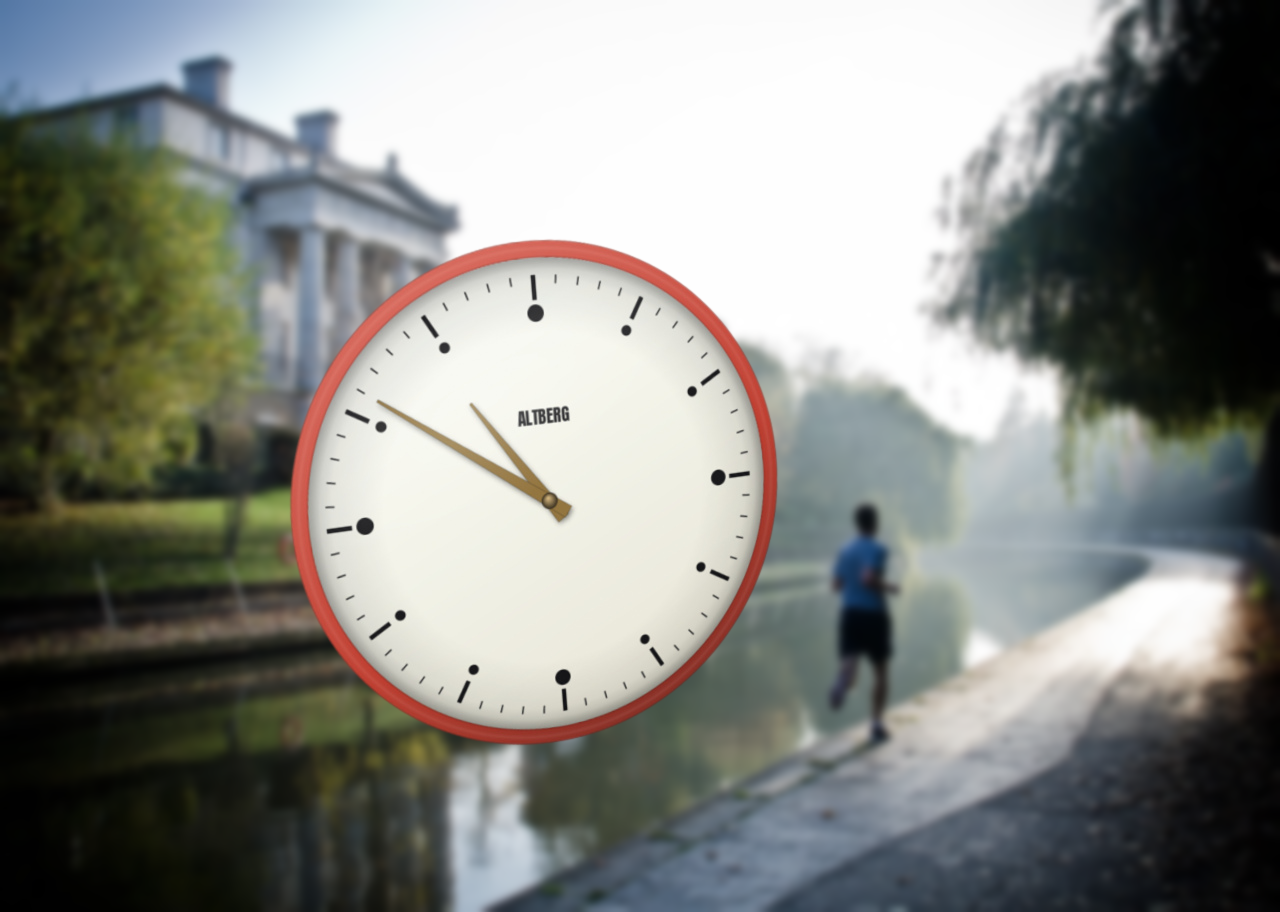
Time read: 10:51
